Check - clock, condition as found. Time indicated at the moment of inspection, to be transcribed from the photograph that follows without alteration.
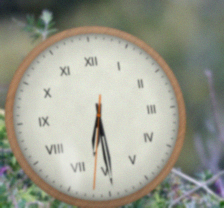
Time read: 6:29:32
